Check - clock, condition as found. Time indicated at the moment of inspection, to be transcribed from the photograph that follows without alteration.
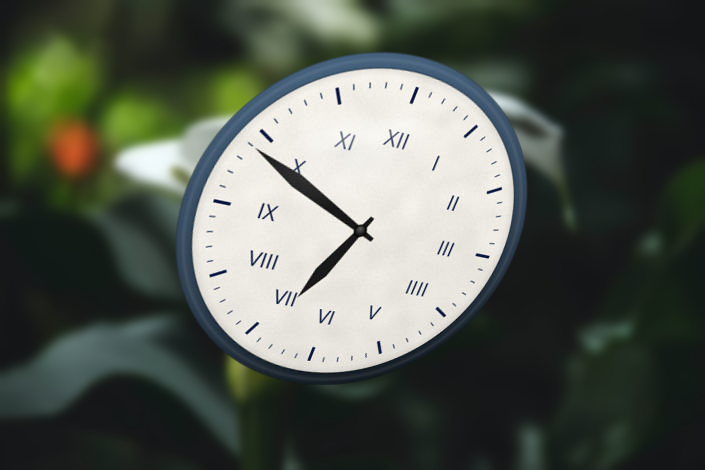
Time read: 6:49
